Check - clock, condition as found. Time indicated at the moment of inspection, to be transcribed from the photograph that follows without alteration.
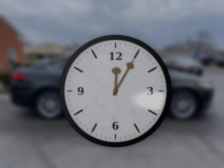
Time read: 12:05
